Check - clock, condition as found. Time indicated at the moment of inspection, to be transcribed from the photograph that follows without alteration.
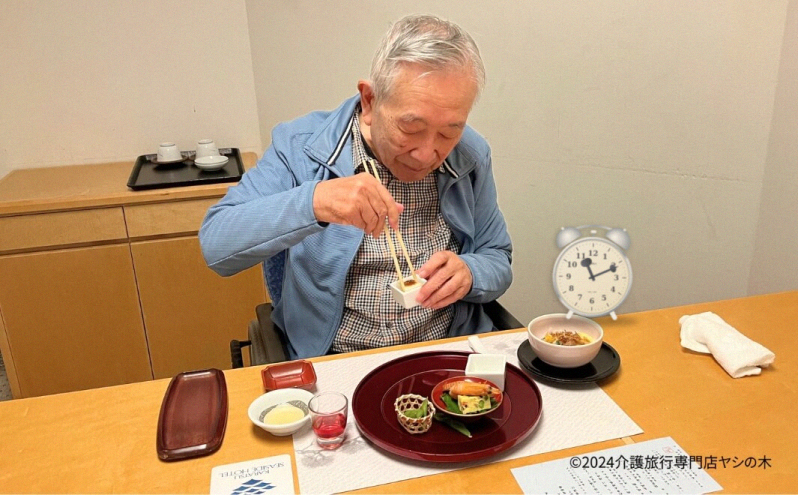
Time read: 11:11
